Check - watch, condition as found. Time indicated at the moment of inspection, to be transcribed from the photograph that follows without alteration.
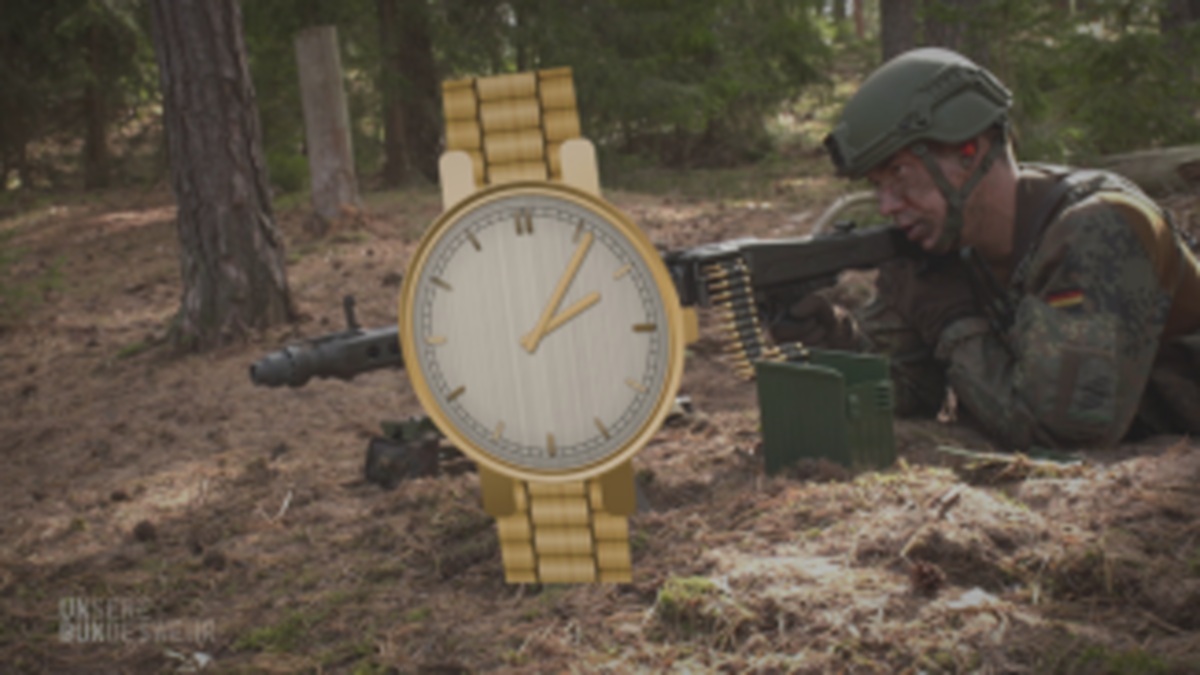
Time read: 2:06
